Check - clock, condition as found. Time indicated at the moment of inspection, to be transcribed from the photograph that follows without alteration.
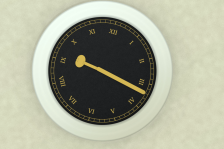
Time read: 9:17
